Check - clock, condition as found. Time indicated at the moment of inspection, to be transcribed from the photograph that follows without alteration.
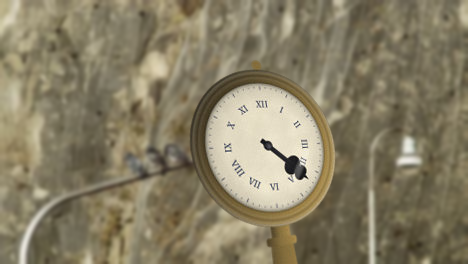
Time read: 4:22
